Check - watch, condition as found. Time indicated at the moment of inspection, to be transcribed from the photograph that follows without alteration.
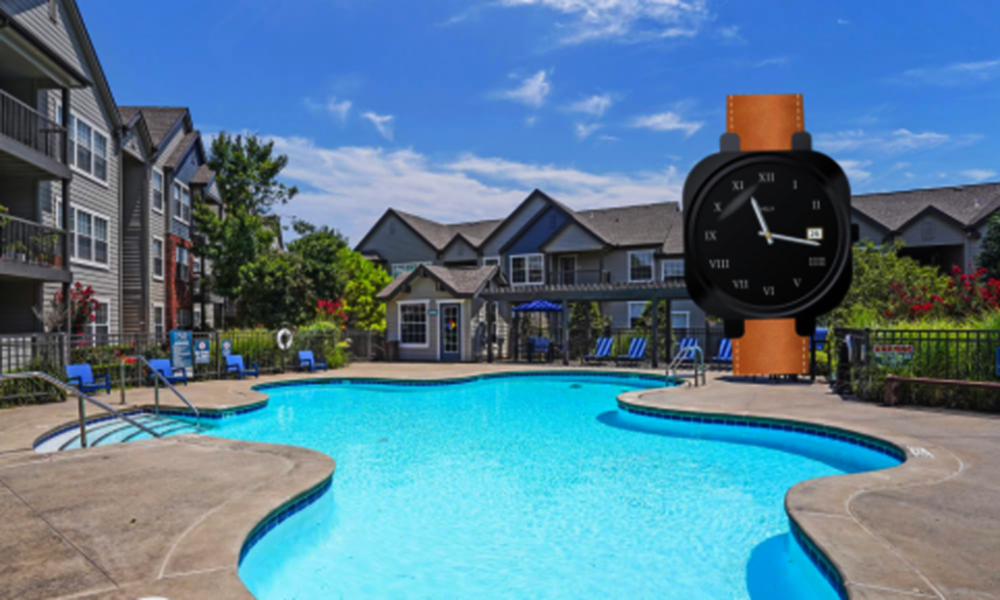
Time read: 11:17
